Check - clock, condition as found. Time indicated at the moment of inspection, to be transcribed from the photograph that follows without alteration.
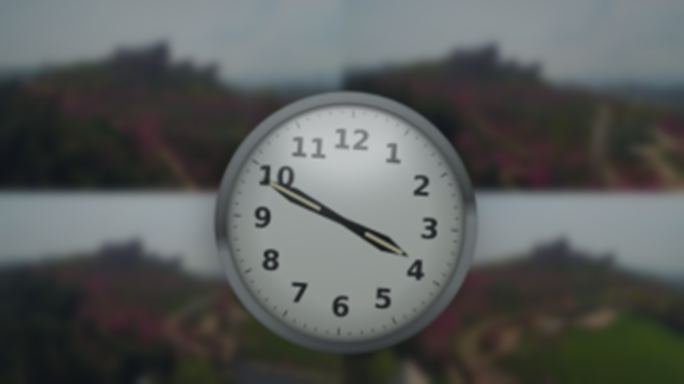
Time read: 3:49
